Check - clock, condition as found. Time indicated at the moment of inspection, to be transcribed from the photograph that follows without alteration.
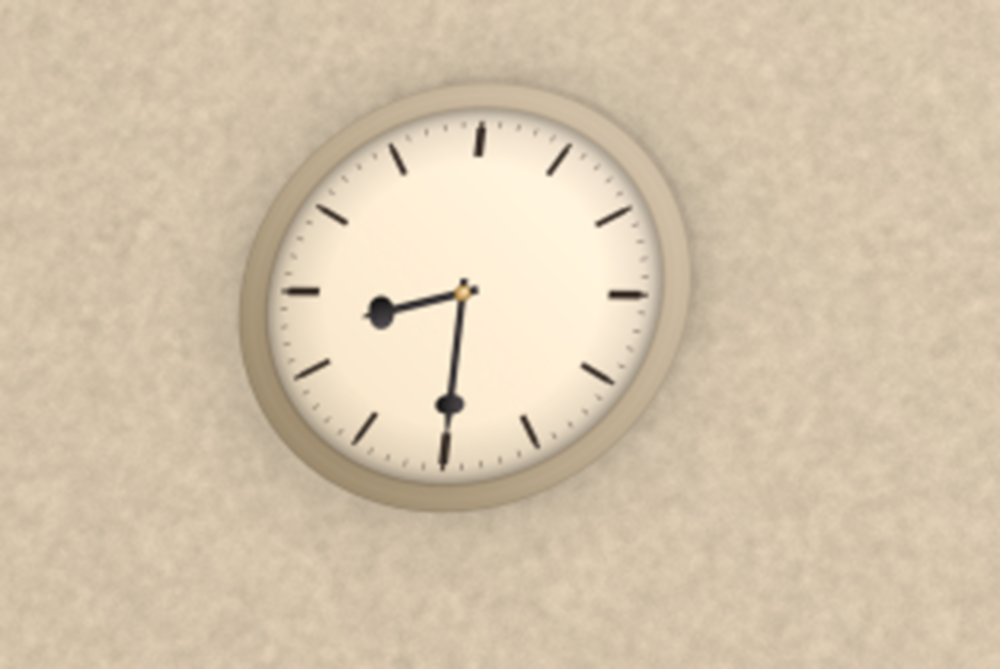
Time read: 8:30
